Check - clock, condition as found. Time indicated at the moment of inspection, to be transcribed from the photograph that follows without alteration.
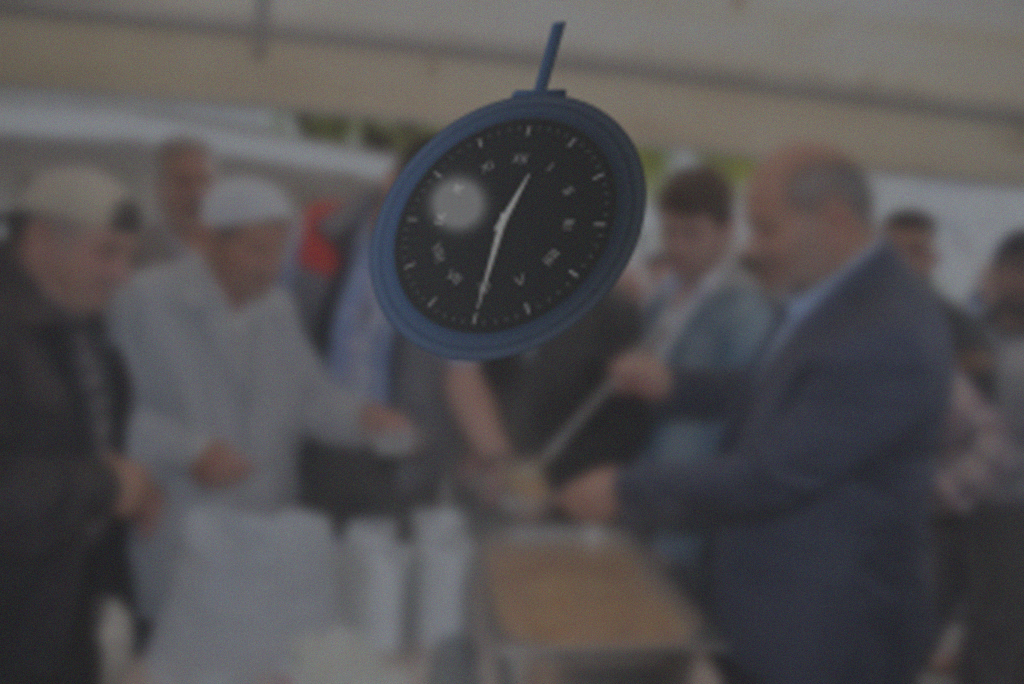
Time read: 12:30
